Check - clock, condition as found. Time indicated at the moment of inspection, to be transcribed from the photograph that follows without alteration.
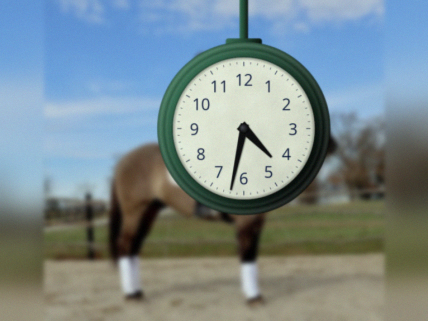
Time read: 4:32
